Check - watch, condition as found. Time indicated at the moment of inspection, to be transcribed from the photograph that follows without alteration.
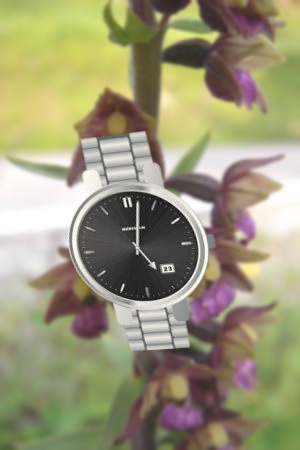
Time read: 5:02
